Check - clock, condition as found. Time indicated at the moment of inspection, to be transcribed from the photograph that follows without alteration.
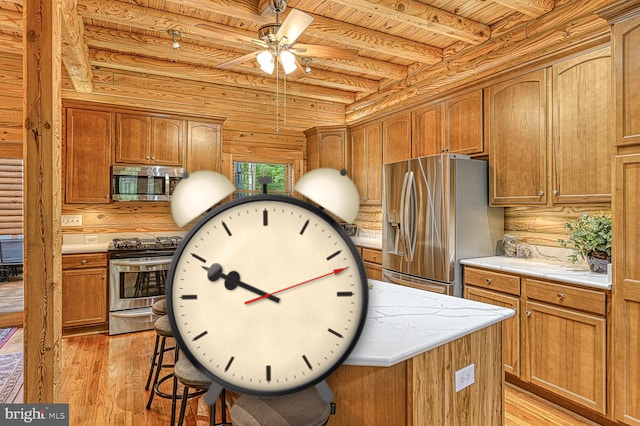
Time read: 9:49:12
